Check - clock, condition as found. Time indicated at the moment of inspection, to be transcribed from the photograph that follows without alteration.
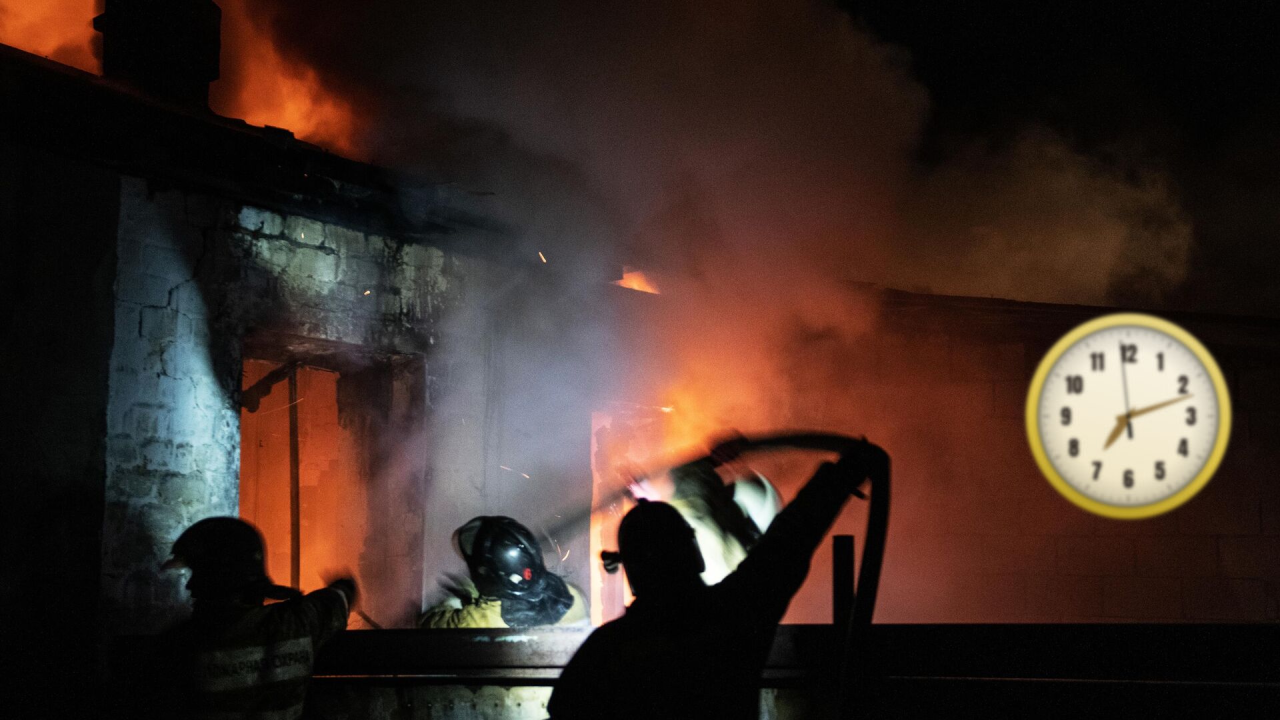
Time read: 7:11:59
